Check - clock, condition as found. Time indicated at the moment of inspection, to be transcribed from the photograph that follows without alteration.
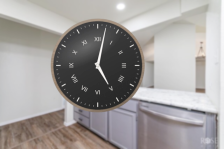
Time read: 5:02
